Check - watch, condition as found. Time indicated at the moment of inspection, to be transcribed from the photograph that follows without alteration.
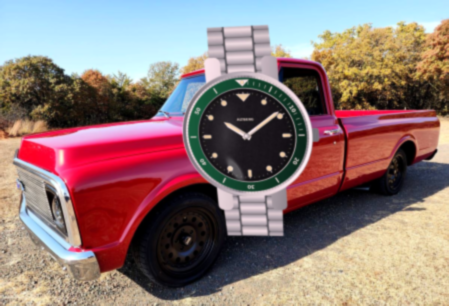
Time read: 10:09
